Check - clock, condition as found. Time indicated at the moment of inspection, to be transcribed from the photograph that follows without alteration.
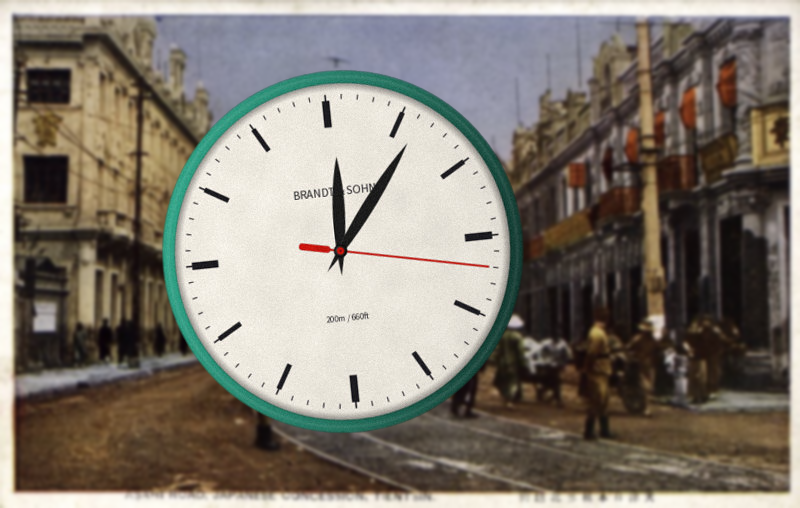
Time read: 12:06:17
